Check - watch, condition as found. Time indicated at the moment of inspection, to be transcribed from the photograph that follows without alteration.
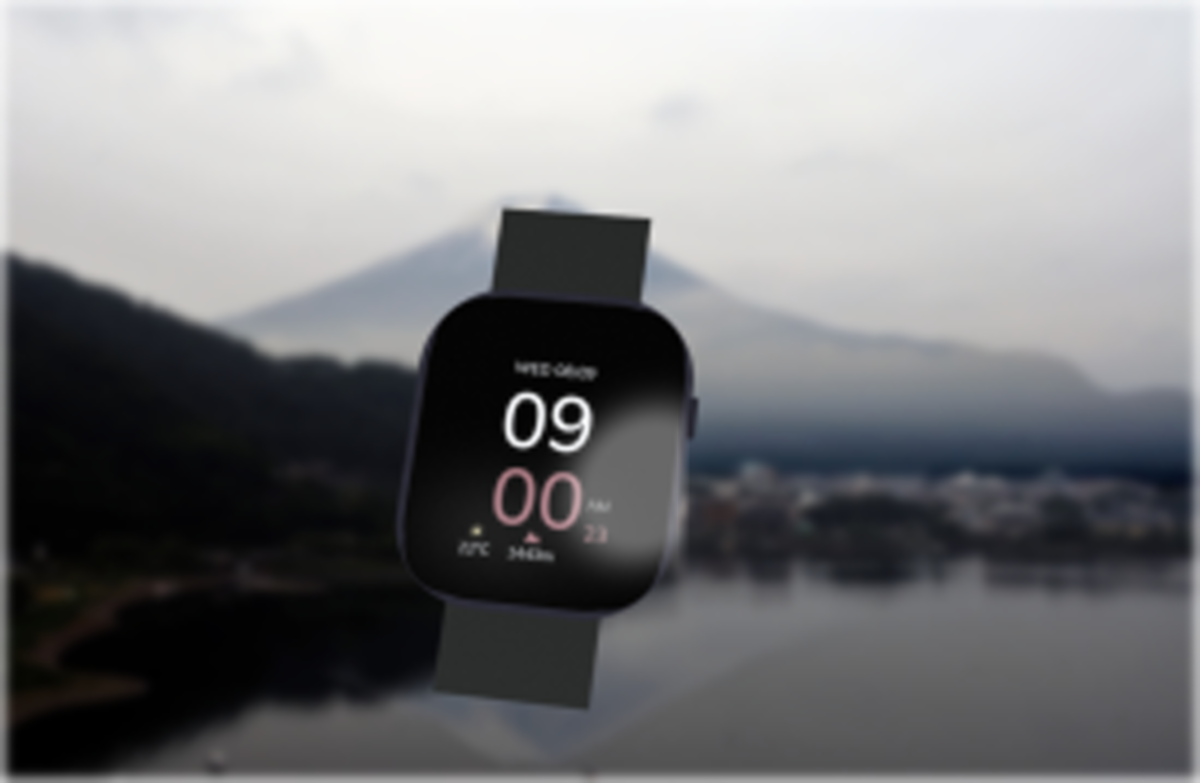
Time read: 9:00
